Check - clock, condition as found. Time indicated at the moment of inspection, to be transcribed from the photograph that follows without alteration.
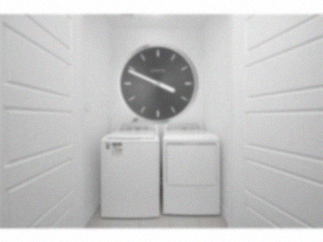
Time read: 3:49
